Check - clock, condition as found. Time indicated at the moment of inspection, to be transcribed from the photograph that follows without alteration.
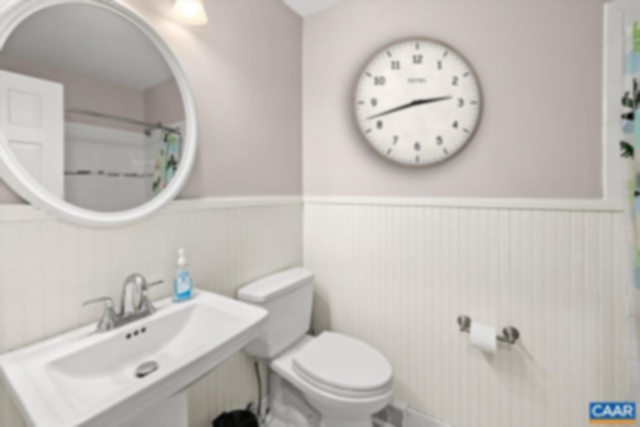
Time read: 2:42
